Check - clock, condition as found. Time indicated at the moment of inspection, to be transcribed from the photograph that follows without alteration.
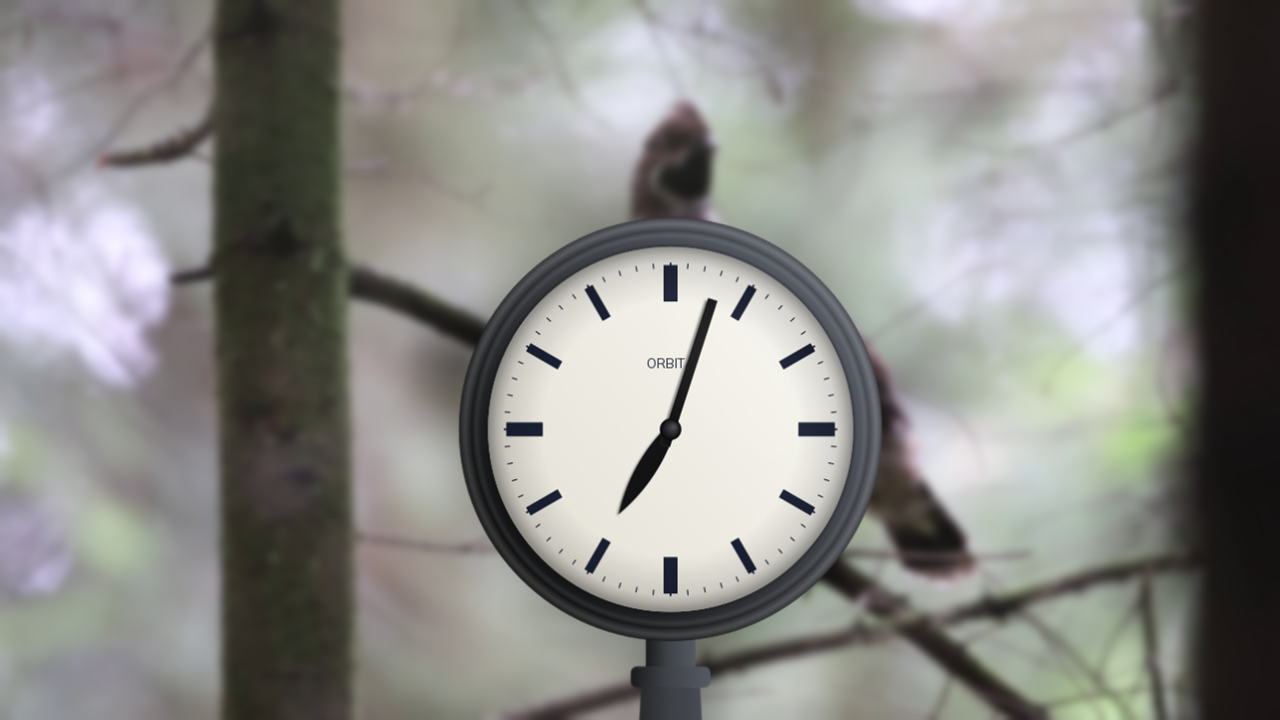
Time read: 7:03
